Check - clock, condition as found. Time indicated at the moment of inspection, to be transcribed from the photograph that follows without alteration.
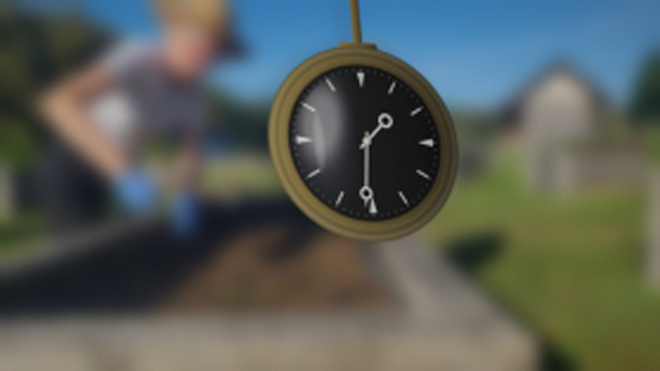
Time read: 1:31
